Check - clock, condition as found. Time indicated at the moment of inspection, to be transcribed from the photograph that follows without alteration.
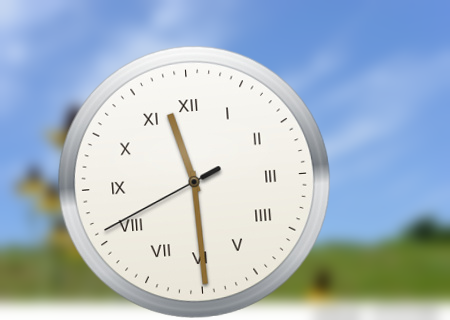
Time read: 11:29:41
